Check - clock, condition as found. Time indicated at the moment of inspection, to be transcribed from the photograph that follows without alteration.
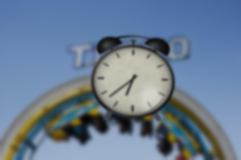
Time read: 6:38
